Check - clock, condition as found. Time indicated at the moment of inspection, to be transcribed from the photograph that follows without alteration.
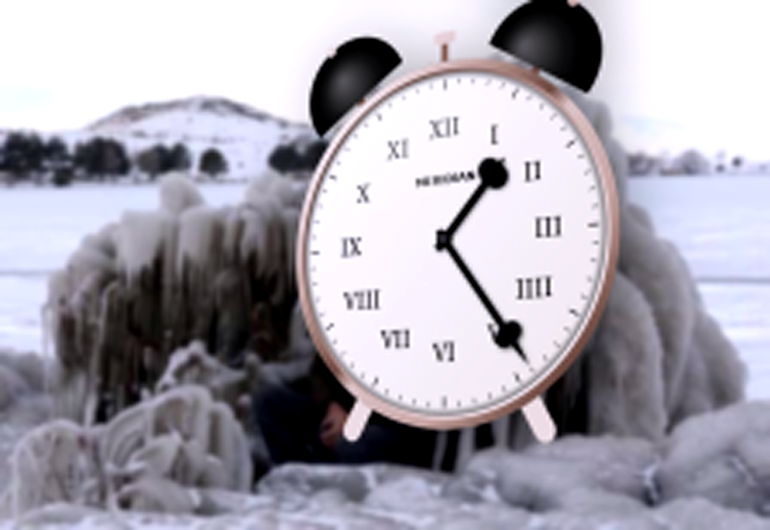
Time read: 1:24
